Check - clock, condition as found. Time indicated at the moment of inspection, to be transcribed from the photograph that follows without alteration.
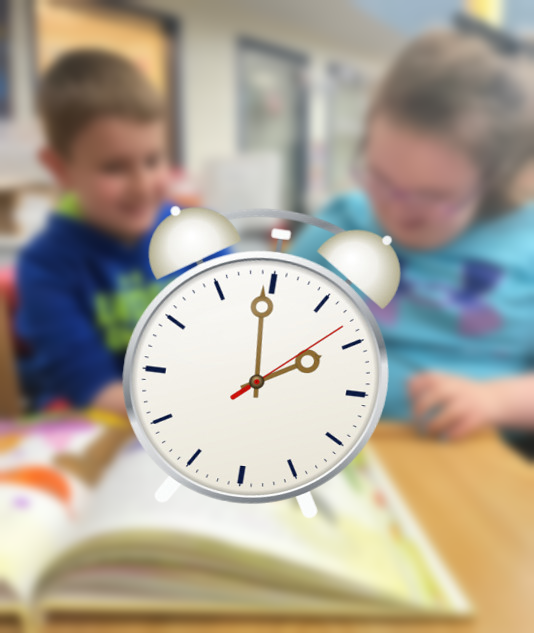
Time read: 1:59:08
